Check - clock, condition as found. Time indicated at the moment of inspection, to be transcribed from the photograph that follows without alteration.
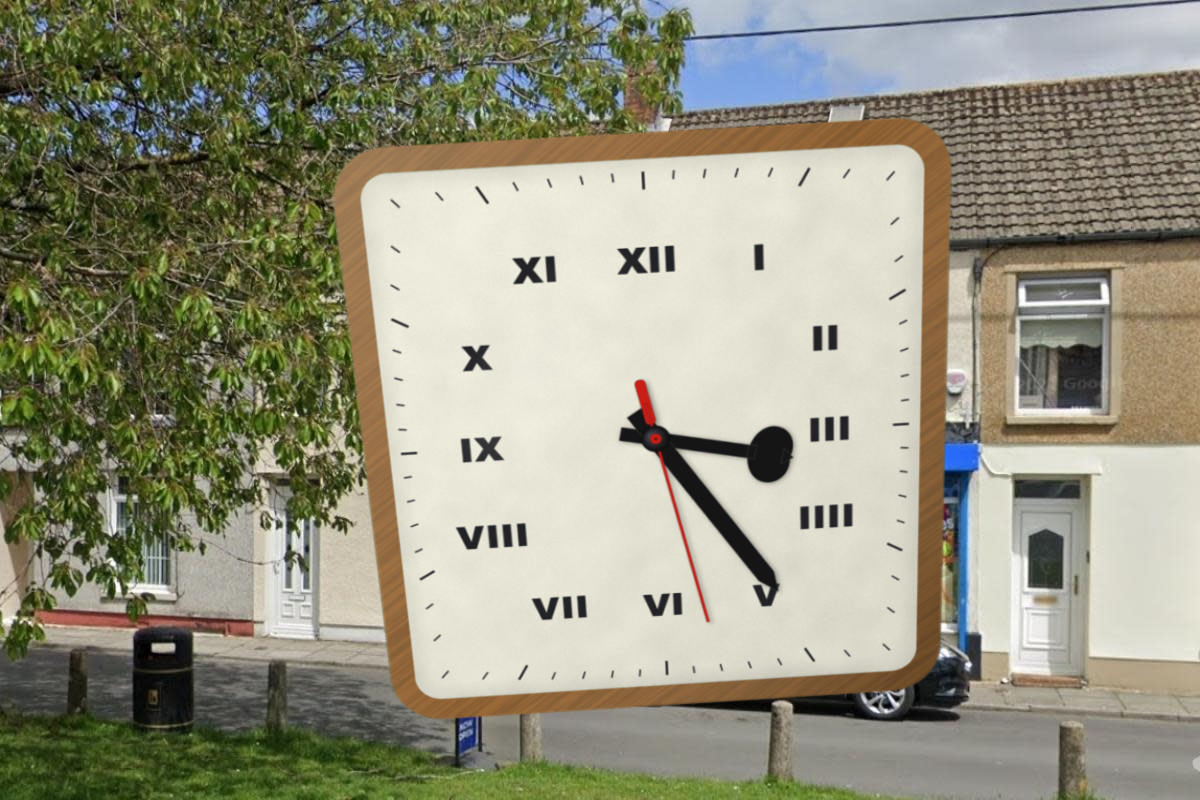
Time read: 3:24:28
